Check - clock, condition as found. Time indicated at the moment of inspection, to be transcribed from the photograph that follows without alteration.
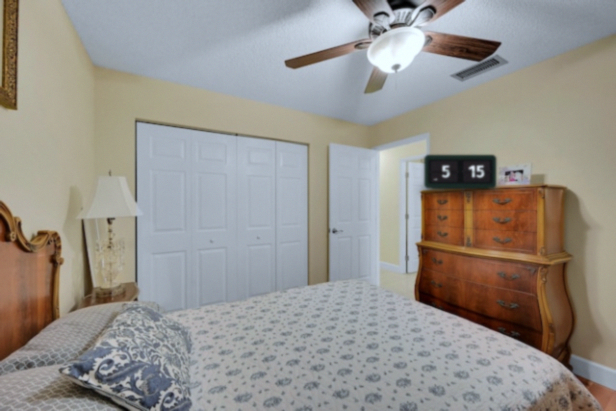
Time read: 5:15
